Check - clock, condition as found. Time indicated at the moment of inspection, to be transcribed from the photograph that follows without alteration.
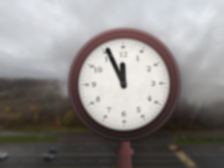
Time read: 11:56
